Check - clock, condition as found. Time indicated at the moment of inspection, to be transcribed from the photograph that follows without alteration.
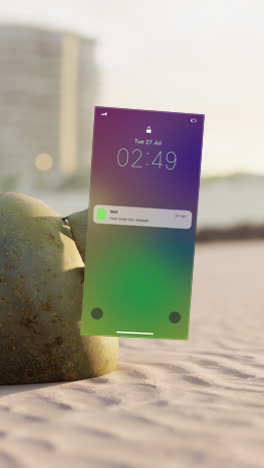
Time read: 2:49
